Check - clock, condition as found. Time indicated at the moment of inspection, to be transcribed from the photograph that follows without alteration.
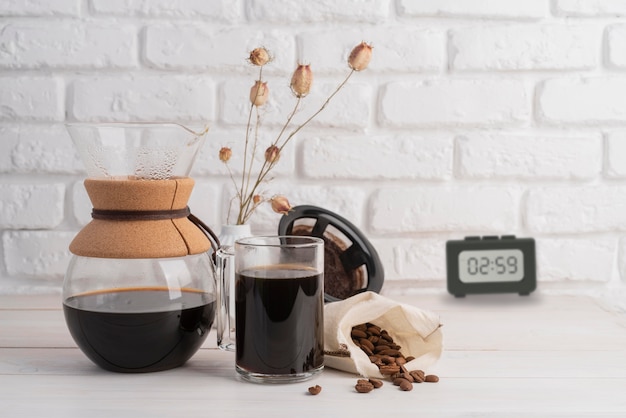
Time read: 2:59
